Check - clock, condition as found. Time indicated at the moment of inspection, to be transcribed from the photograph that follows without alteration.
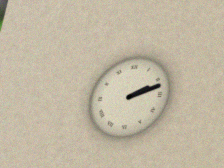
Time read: 2:12
